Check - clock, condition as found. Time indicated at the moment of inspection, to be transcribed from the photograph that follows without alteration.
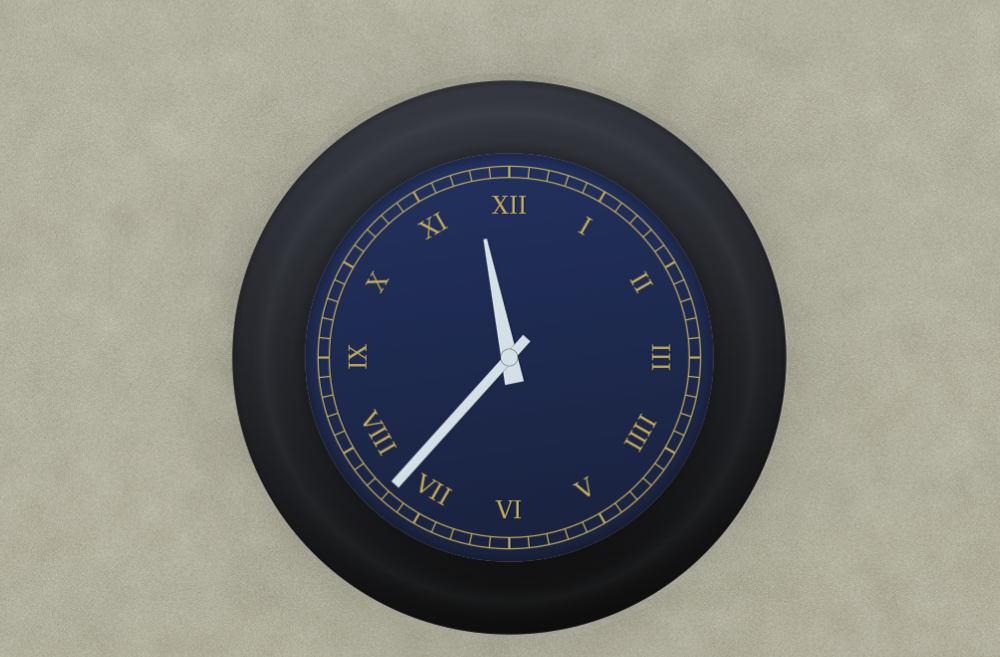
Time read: 11:37
